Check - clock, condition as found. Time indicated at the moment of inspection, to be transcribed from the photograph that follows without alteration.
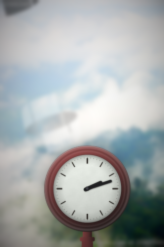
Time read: 2:12
